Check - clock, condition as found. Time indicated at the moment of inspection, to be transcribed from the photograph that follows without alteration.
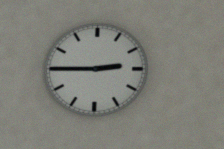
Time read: 2:45
